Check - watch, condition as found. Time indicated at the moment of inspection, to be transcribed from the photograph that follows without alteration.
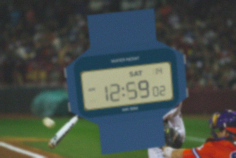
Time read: 12:59
